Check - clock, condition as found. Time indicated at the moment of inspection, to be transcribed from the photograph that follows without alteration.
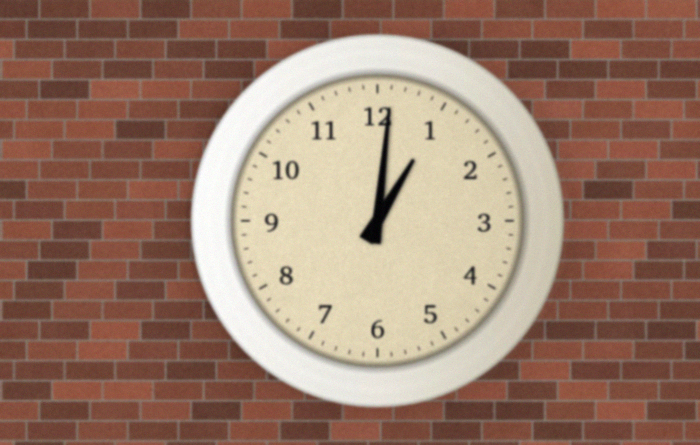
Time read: 1:01
